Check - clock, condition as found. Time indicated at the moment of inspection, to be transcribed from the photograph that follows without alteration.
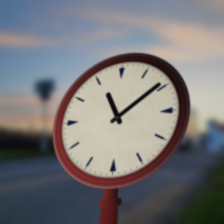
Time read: 11:09
